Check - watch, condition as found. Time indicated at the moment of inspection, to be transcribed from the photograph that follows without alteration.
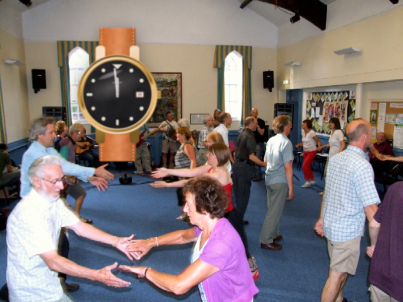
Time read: 11:59
